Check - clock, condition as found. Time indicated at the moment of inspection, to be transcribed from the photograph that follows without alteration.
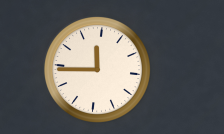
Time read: 11:44
